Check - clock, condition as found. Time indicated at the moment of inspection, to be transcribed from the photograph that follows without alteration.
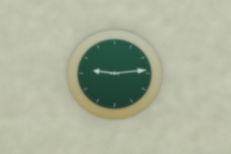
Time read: 9:14
